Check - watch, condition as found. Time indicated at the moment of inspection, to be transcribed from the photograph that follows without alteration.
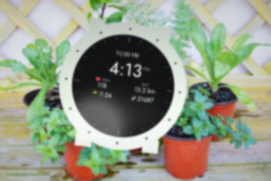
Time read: 4:13
